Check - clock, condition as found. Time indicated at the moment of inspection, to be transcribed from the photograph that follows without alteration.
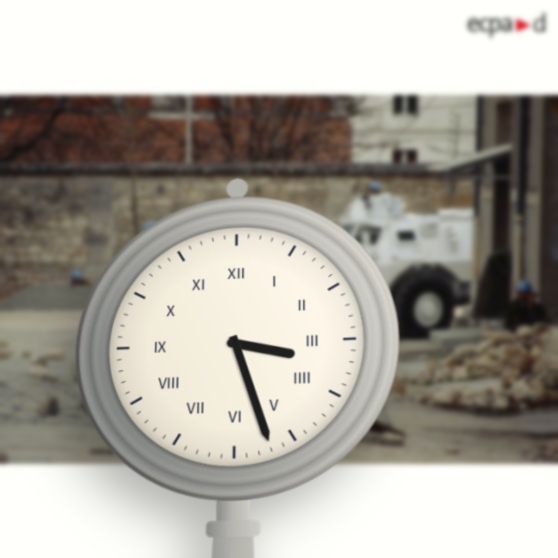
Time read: 3:27
